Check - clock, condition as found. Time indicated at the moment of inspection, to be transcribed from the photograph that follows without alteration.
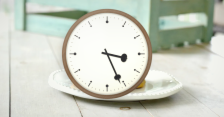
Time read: 3:26
